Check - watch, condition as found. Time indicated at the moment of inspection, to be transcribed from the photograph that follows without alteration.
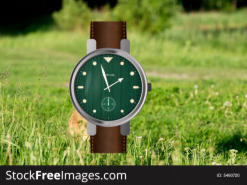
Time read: 1:57
